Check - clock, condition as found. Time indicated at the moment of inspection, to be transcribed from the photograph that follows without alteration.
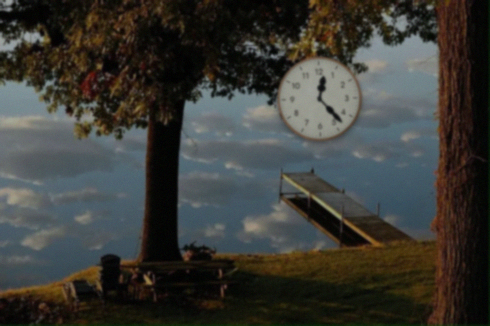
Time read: 12:23
